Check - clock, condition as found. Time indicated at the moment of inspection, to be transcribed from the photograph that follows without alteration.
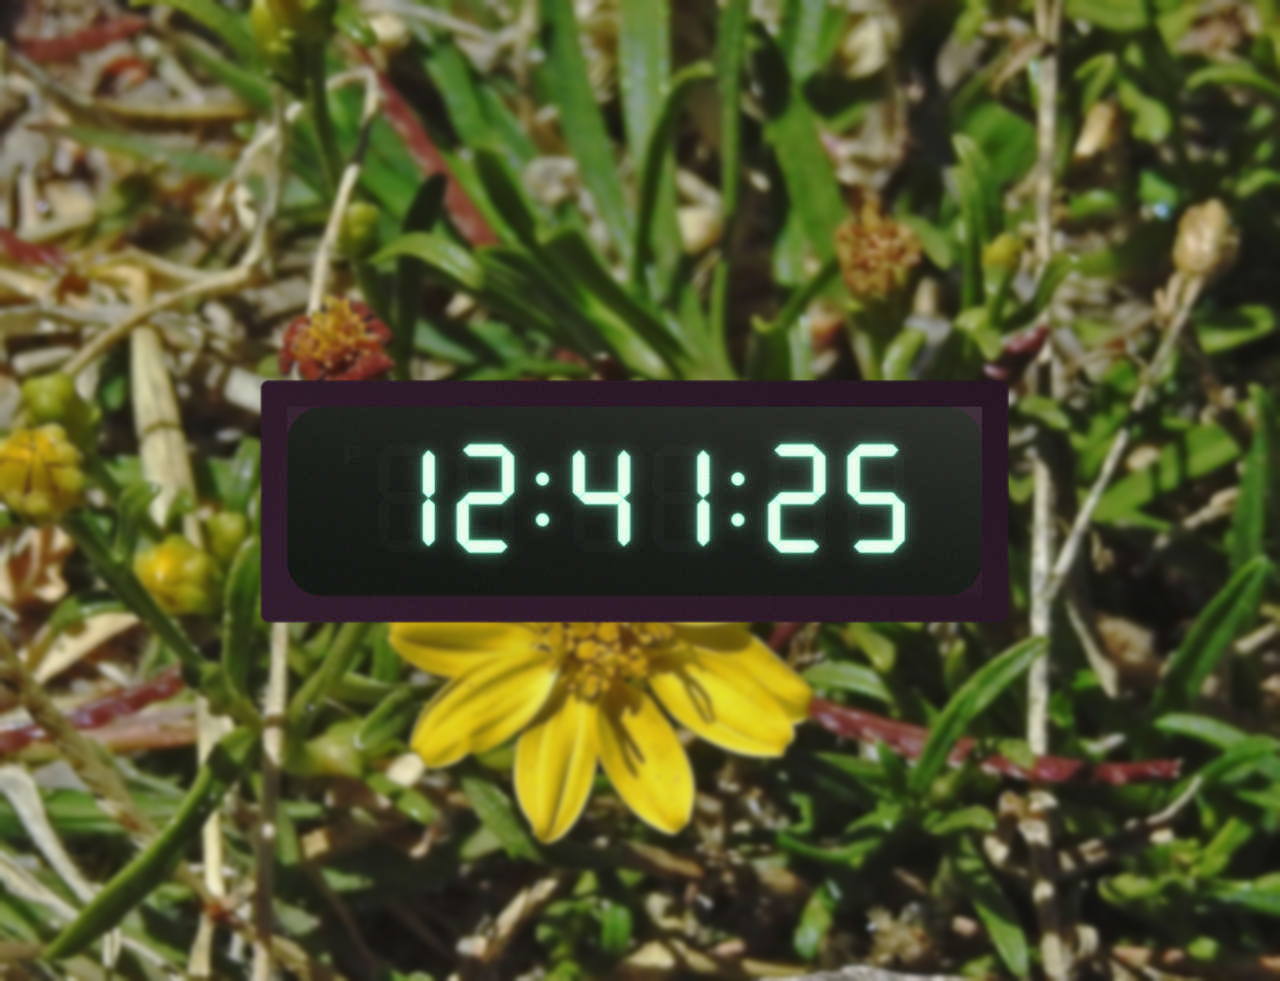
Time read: 12:41:25
